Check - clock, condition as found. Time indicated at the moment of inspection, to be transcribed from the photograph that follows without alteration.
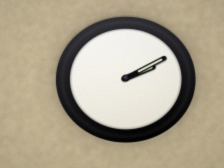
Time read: 2:10
